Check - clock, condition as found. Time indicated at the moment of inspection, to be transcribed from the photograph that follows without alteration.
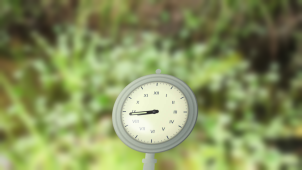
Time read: 8:44
